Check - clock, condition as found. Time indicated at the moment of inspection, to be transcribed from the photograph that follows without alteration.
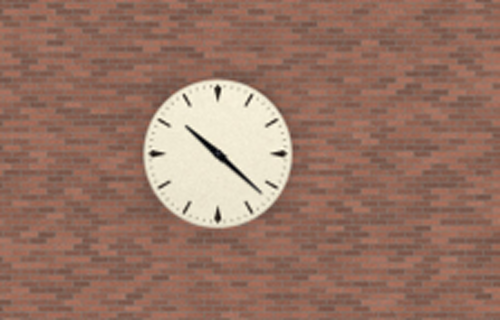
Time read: 10:22
